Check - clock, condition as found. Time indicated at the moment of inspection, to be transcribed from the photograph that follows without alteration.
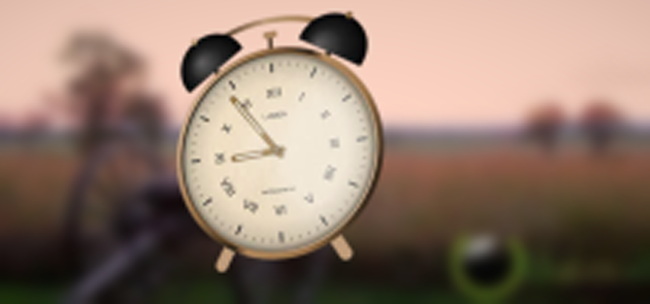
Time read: 8:54
